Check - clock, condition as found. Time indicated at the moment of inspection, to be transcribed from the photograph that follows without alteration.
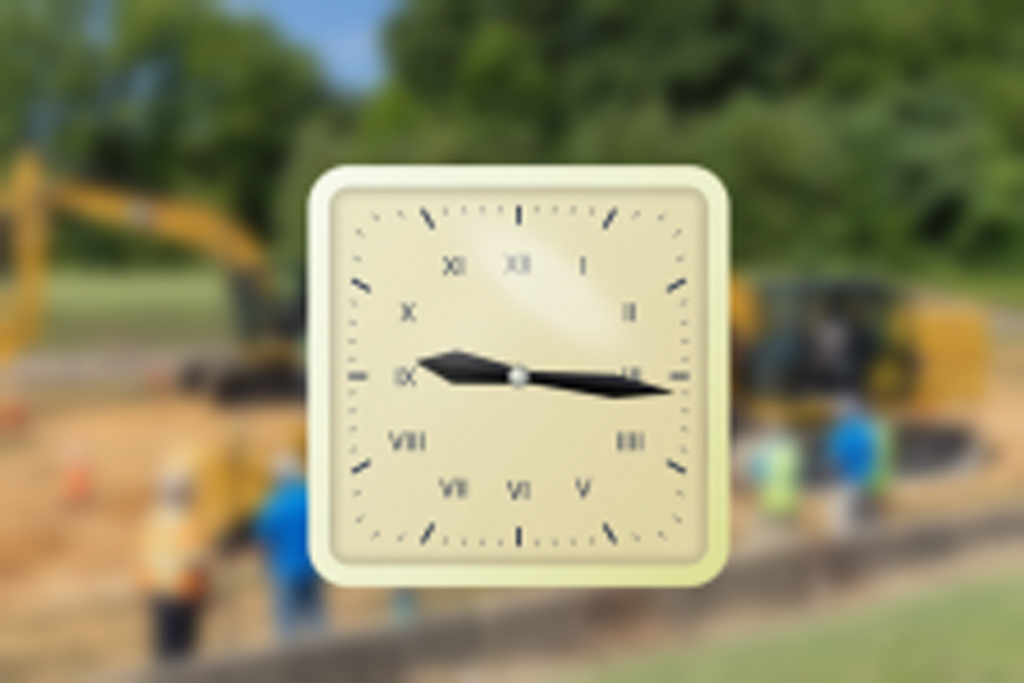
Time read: 9:16
